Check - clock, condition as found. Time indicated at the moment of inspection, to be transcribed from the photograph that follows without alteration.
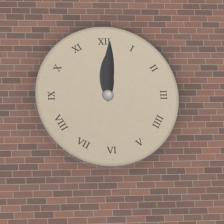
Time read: 12:01
